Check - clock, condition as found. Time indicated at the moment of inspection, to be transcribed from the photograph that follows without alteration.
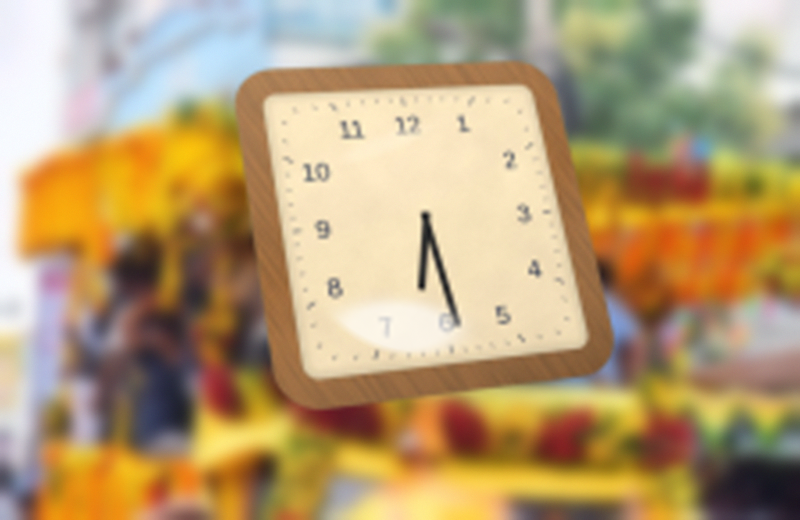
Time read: 6:29
